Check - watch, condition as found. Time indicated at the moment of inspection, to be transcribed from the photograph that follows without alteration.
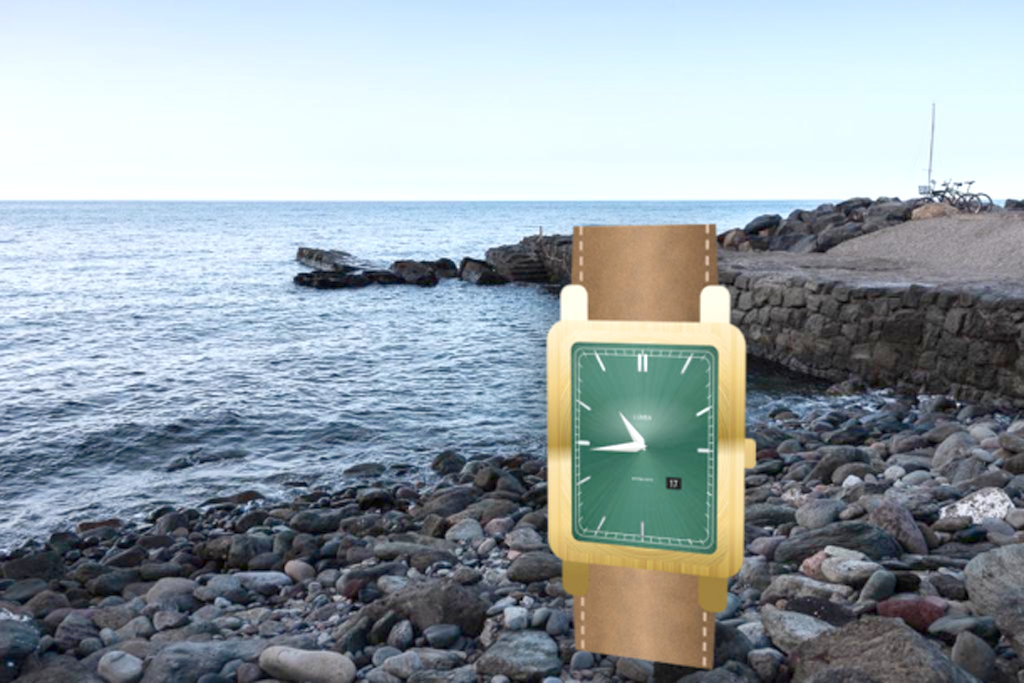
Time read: 10:44
